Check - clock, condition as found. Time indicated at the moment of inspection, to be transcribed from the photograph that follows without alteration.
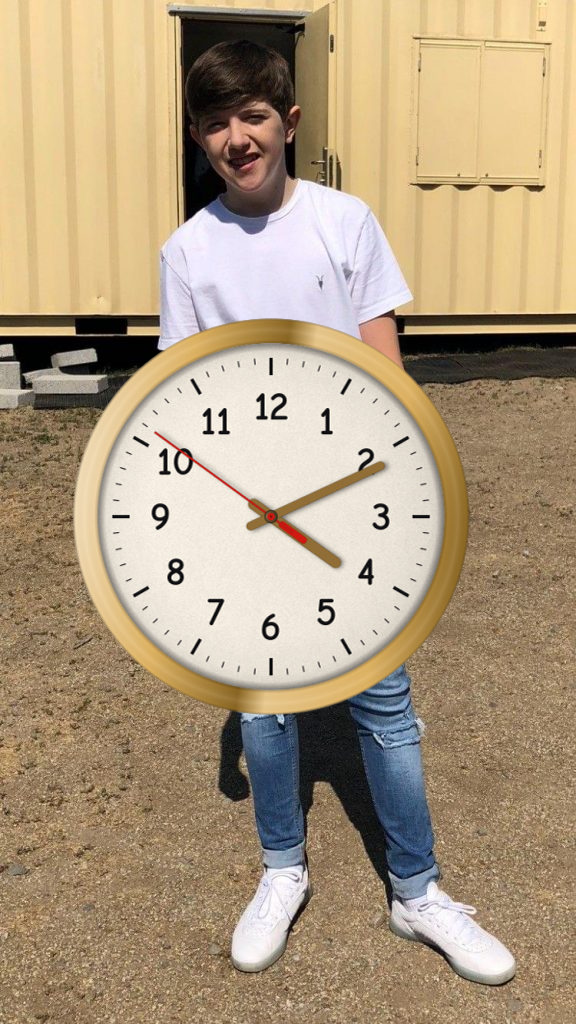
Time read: 4:10:51
